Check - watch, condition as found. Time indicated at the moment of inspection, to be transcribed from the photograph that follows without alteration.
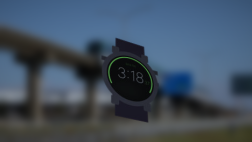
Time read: 3:18
